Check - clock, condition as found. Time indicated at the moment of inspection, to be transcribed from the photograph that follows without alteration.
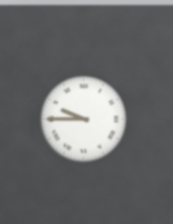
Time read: 9:45
